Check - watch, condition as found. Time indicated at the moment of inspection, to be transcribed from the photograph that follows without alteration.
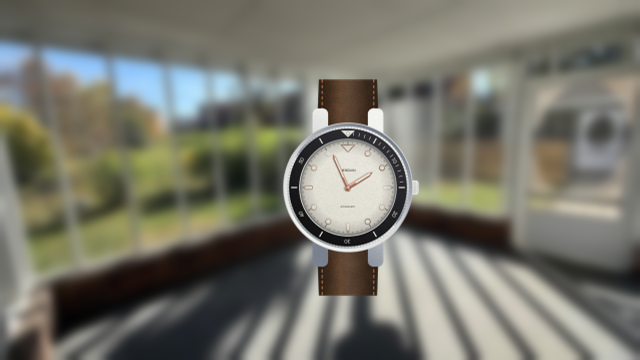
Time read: 1:56
